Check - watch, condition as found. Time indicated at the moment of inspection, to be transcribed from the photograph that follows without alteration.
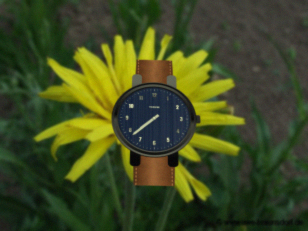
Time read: 7:38
